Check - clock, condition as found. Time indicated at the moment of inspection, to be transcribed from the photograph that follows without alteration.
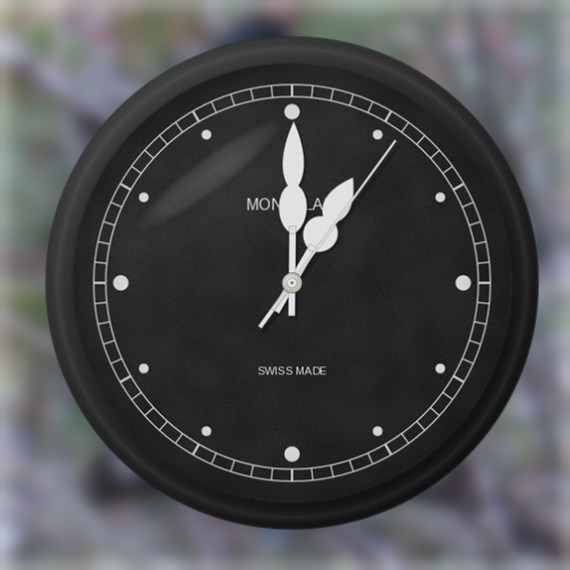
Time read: 1:00:06
